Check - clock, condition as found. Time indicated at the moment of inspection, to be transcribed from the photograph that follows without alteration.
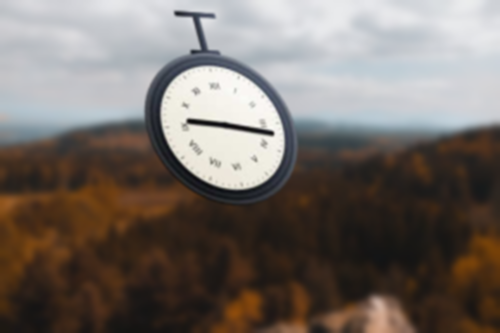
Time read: 9:17
